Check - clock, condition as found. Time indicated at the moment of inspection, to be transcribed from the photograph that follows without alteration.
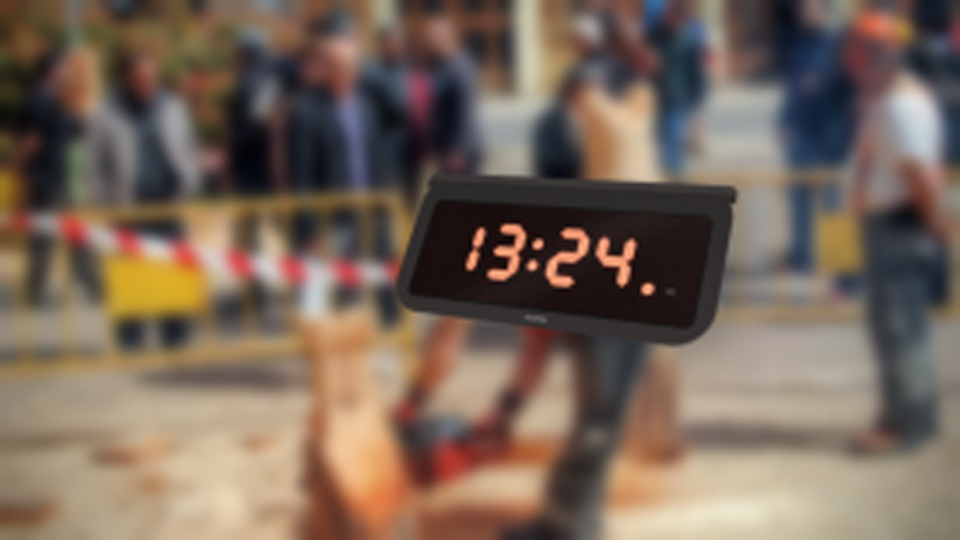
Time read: 13:24
